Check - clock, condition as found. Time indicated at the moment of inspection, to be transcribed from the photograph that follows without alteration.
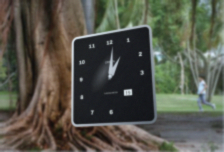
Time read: 1:01
